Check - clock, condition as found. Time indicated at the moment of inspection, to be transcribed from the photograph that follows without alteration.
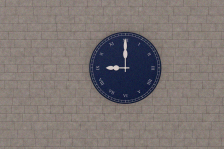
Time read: 9:00
